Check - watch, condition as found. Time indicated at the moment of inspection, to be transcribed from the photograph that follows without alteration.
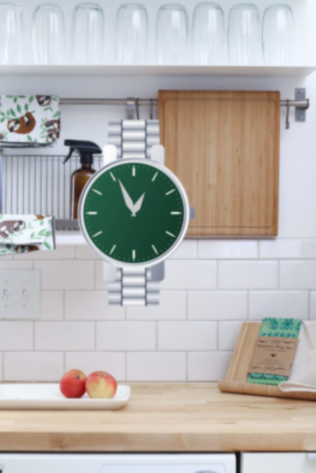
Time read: 12:56
